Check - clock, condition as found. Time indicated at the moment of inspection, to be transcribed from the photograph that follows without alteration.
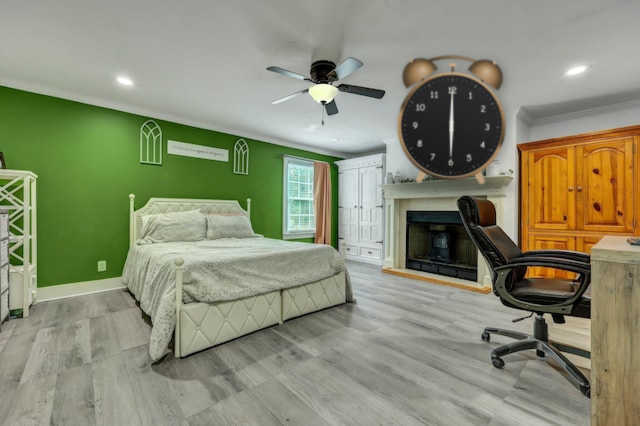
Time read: 6:00
